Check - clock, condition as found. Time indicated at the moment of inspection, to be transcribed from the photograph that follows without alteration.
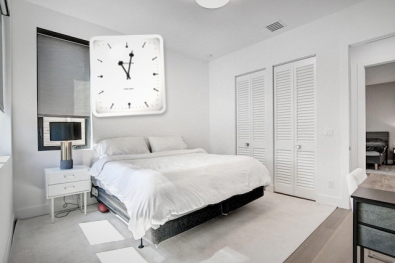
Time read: 11:02
